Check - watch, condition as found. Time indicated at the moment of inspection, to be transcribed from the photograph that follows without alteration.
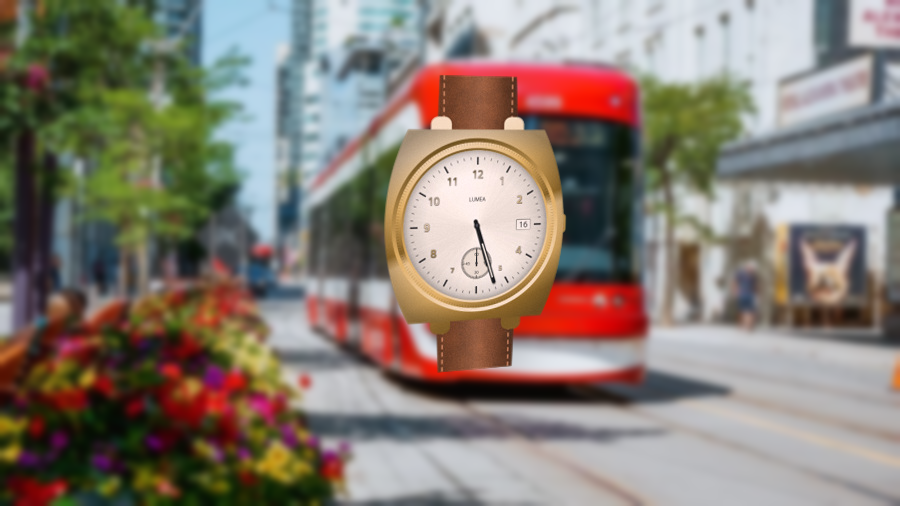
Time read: 5:27
